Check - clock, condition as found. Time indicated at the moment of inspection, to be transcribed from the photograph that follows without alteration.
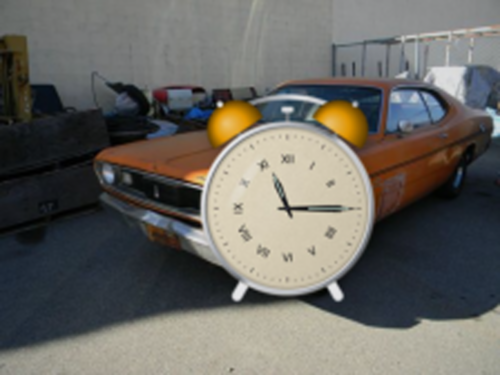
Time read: 11:15
